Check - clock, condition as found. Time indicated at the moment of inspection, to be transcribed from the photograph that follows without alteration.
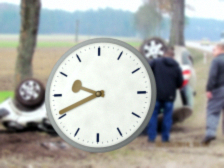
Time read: 9:41
